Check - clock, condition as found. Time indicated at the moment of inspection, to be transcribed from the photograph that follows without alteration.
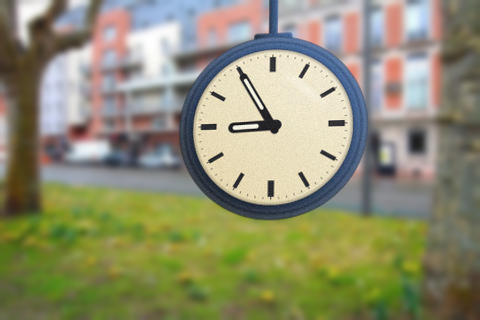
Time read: 8:55
